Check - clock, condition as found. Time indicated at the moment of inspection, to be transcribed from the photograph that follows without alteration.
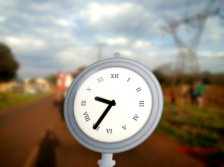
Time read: 9:35
